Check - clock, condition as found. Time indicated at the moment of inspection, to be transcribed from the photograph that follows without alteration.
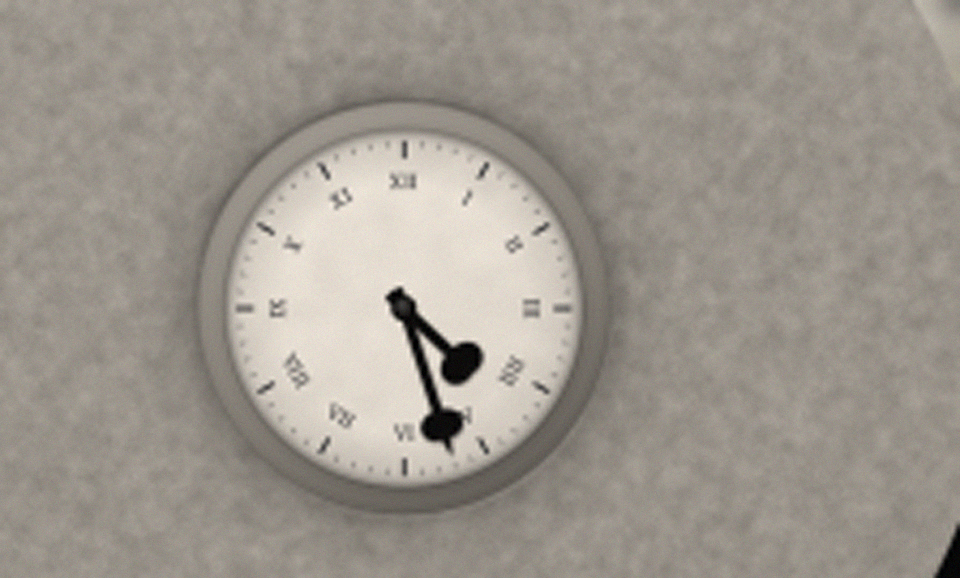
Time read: 4:27
